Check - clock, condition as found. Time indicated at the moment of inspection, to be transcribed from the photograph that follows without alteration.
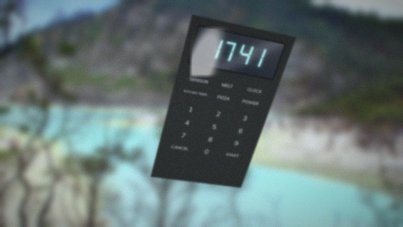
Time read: 17:41
